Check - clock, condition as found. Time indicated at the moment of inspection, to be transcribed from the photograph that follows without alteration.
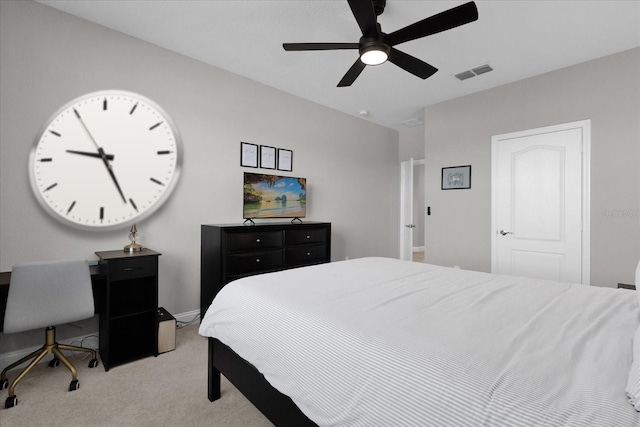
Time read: 9:25:55
